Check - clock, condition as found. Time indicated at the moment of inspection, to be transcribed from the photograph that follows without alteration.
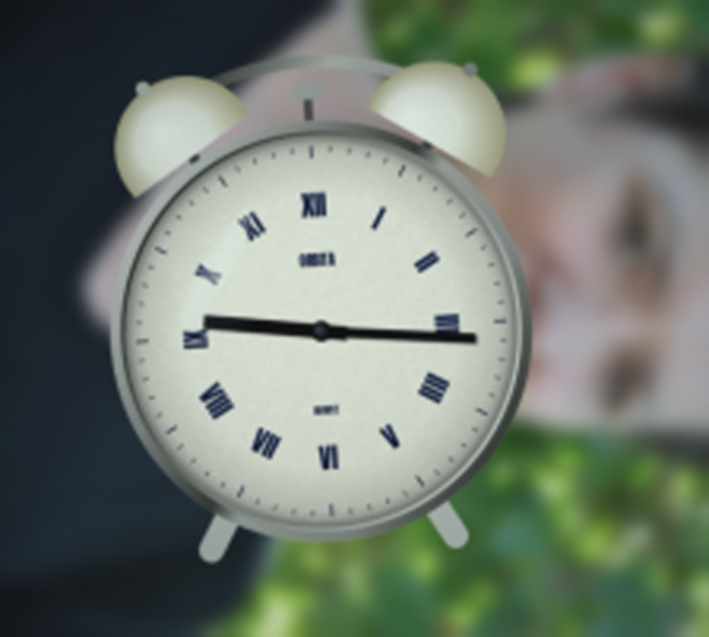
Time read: 9:16
